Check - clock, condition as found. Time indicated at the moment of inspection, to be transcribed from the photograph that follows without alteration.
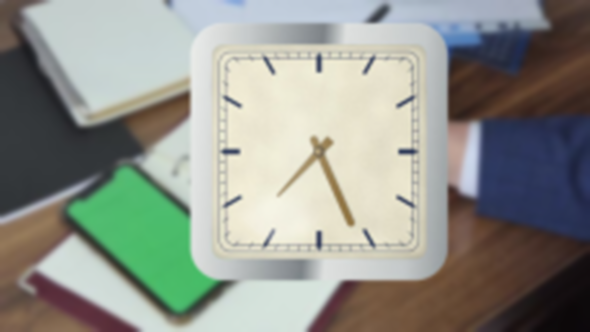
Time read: 7:26
